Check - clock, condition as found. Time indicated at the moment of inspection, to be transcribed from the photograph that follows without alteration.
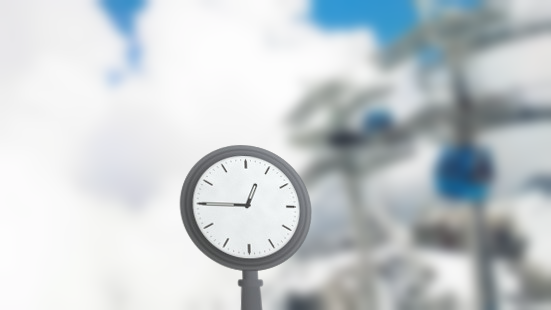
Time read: 12:45
